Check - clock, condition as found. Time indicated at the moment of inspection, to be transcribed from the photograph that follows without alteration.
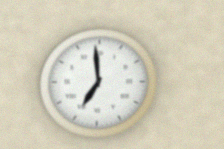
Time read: 6:59
